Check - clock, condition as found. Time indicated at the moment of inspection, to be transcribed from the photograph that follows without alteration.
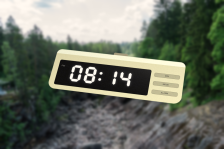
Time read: 8:14
